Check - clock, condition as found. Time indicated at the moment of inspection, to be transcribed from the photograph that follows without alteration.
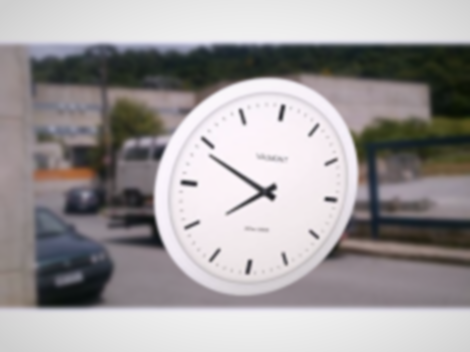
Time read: 7:49
